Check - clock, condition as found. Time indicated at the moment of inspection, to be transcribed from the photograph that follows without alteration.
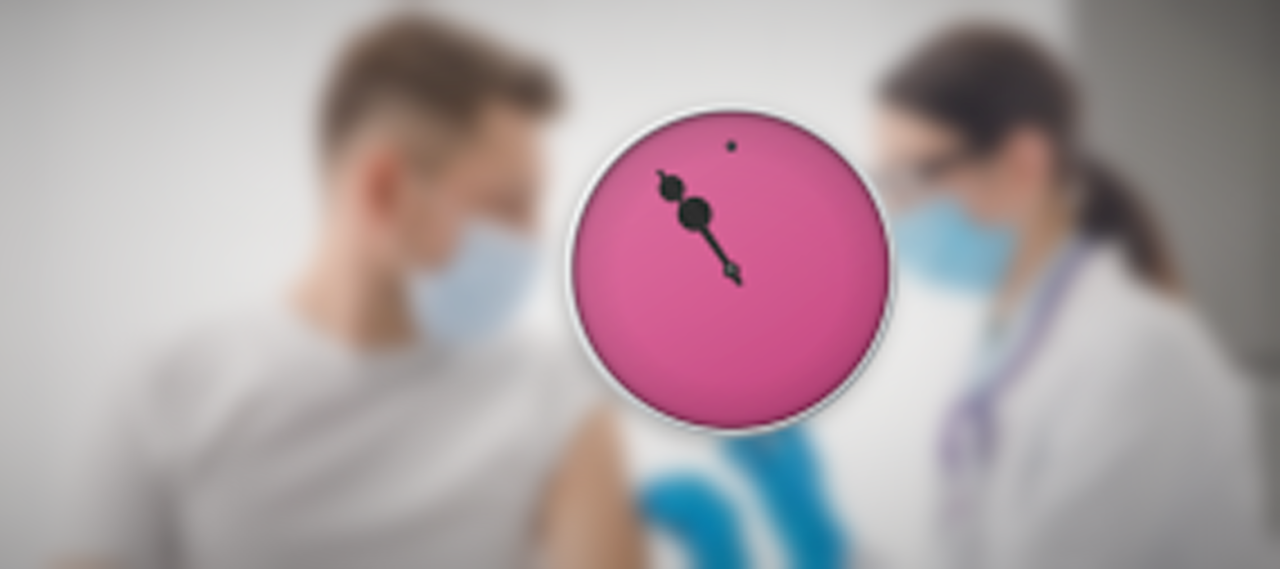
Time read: 10:54
